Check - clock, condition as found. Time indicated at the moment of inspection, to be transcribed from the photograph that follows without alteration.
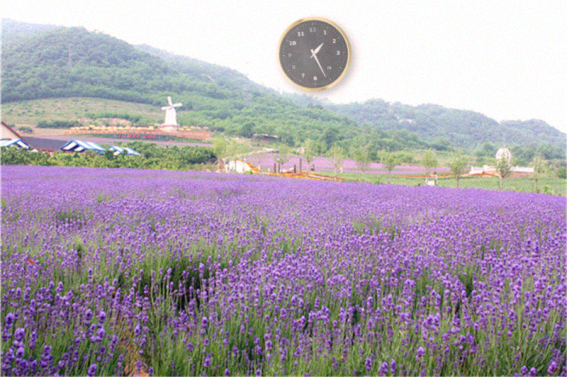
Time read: 1:26
